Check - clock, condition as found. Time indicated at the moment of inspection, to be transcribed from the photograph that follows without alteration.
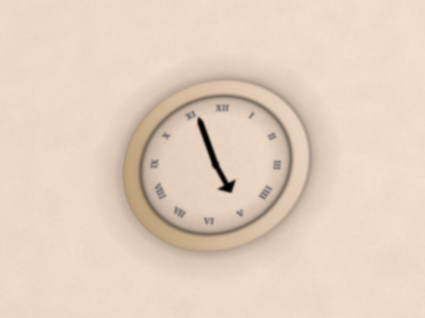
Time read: 4:56
